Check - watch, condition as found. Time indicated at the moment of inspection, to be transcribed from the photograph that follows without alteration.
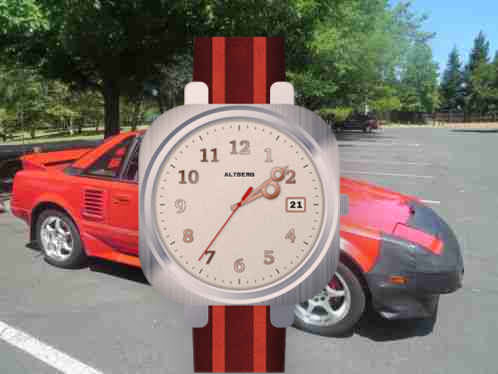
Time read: 2:08:36
